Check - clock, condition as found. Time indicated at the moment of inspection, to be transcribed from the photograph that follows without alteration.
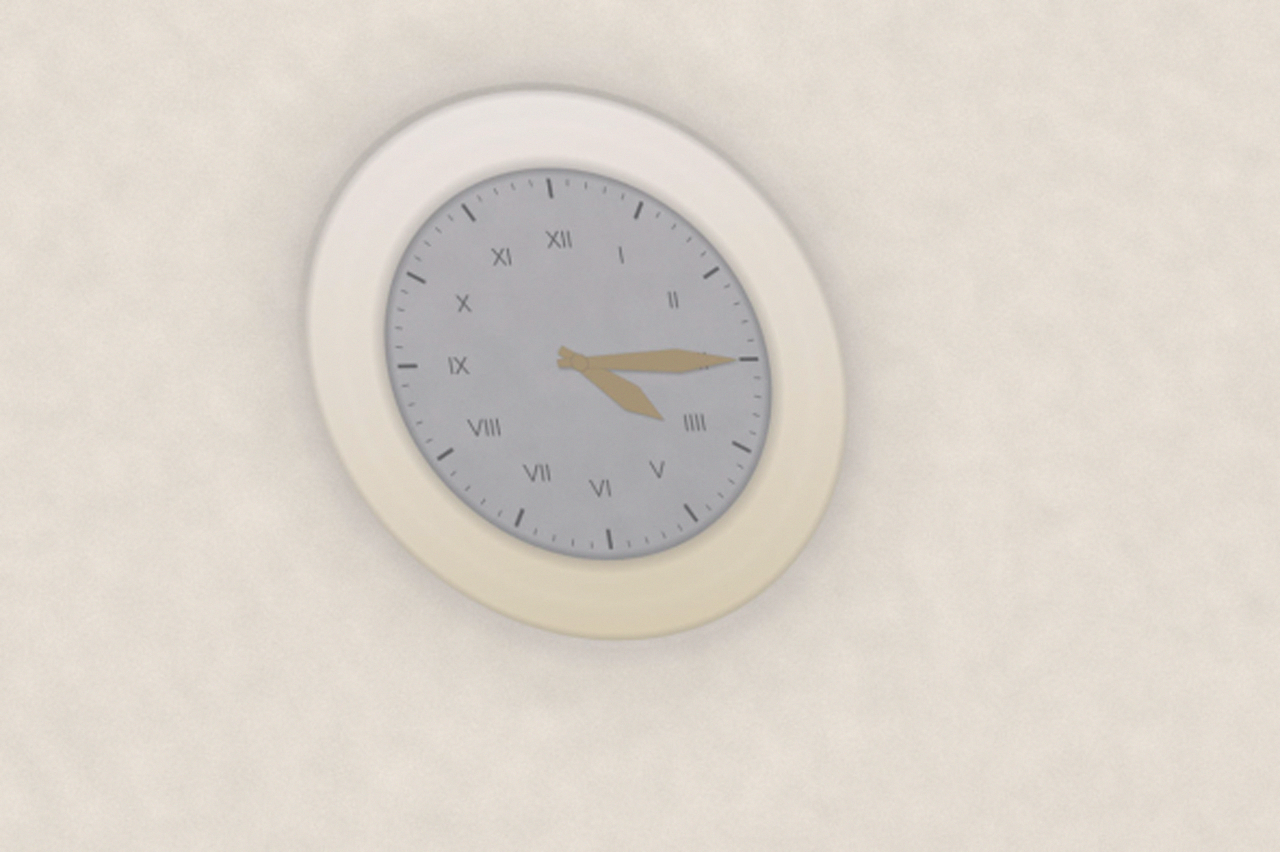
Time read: 4:15
